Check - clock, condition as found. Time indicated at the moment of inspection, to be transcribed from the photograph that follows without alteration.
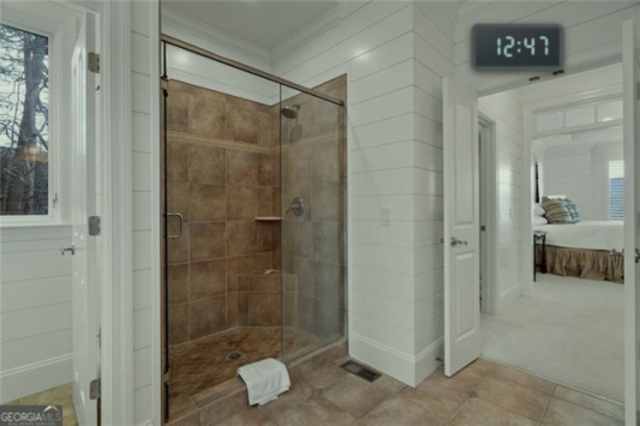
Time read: 12:47
